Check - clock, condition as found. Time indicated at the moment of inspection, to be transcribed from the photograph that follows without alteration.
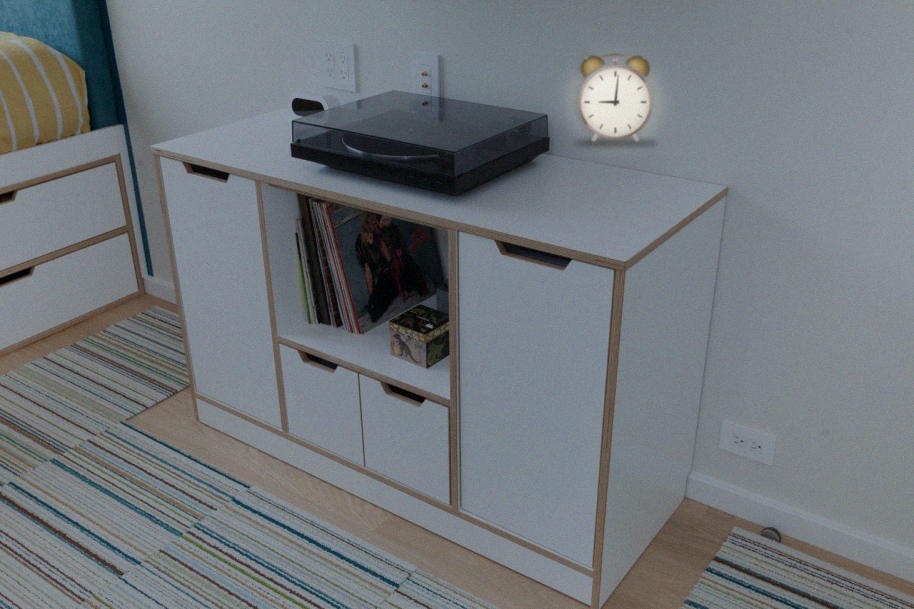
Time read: 9:01
